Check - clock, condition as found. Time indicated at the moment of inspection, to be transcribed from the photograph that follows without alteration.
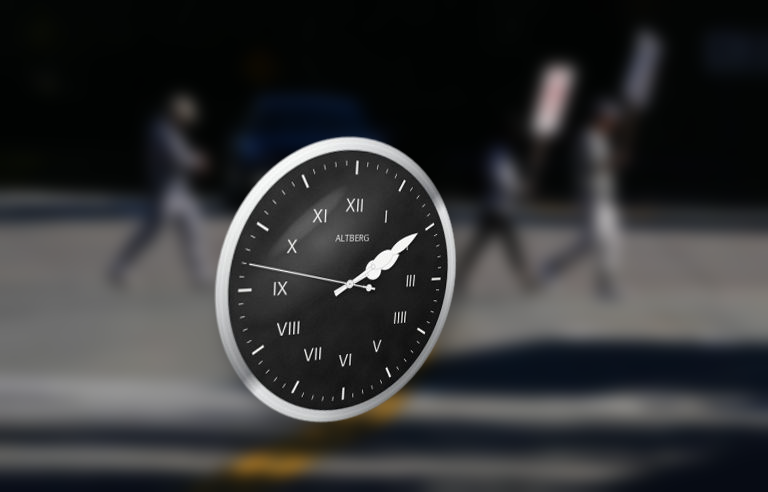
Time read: 2:09:47
